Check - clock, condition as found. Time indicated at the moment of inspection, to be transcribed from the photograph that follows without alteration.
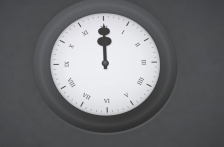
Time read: 12:00
